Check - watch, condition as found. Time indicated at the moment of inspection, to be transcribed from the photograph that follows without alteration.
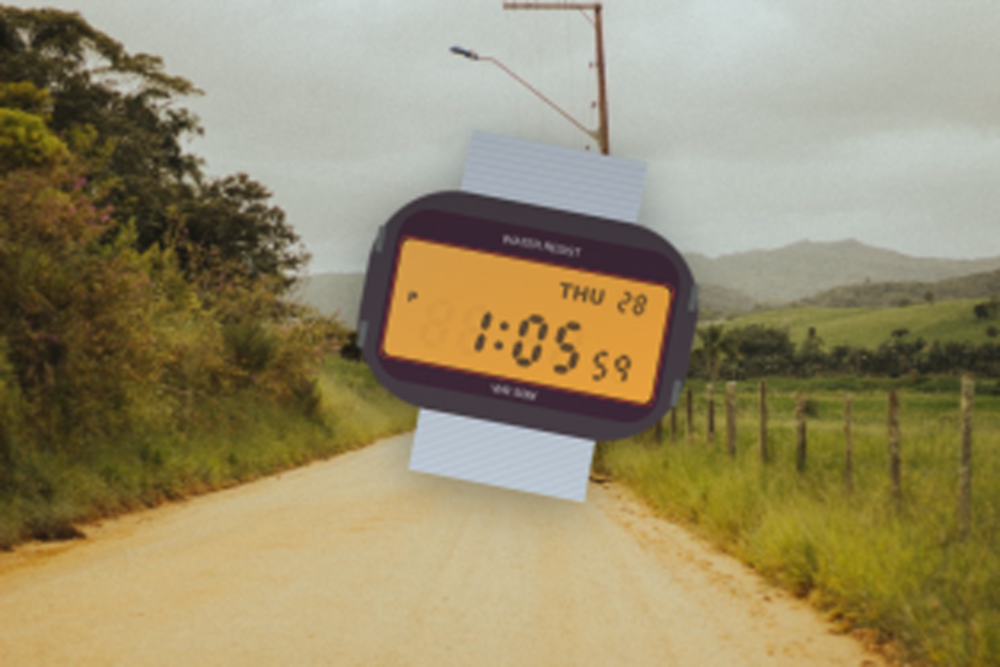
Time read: 1:05:59
